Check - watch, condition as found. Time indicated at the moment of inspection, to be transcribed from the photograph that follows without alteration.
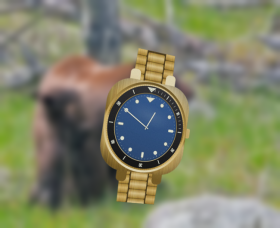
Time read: 12:50
